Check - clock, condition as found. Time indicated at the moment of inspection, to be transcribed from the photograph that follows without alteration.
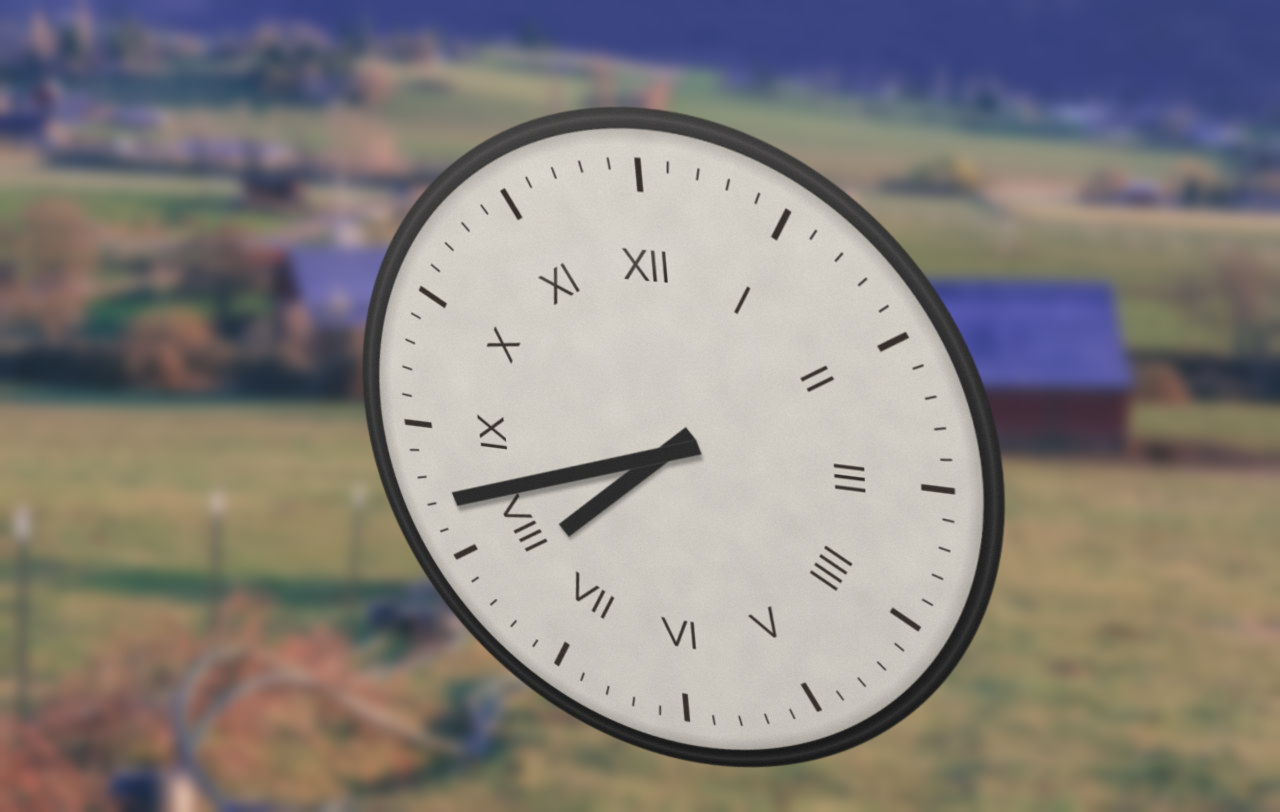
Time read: 7:42
